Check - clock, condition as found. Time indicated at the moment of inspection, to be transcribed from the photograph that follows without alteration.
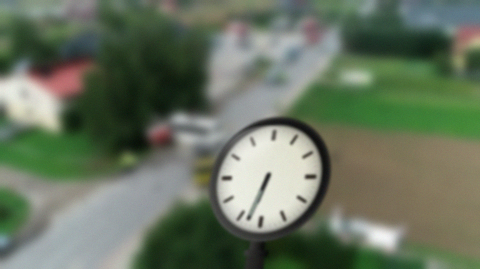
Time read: 6:33
